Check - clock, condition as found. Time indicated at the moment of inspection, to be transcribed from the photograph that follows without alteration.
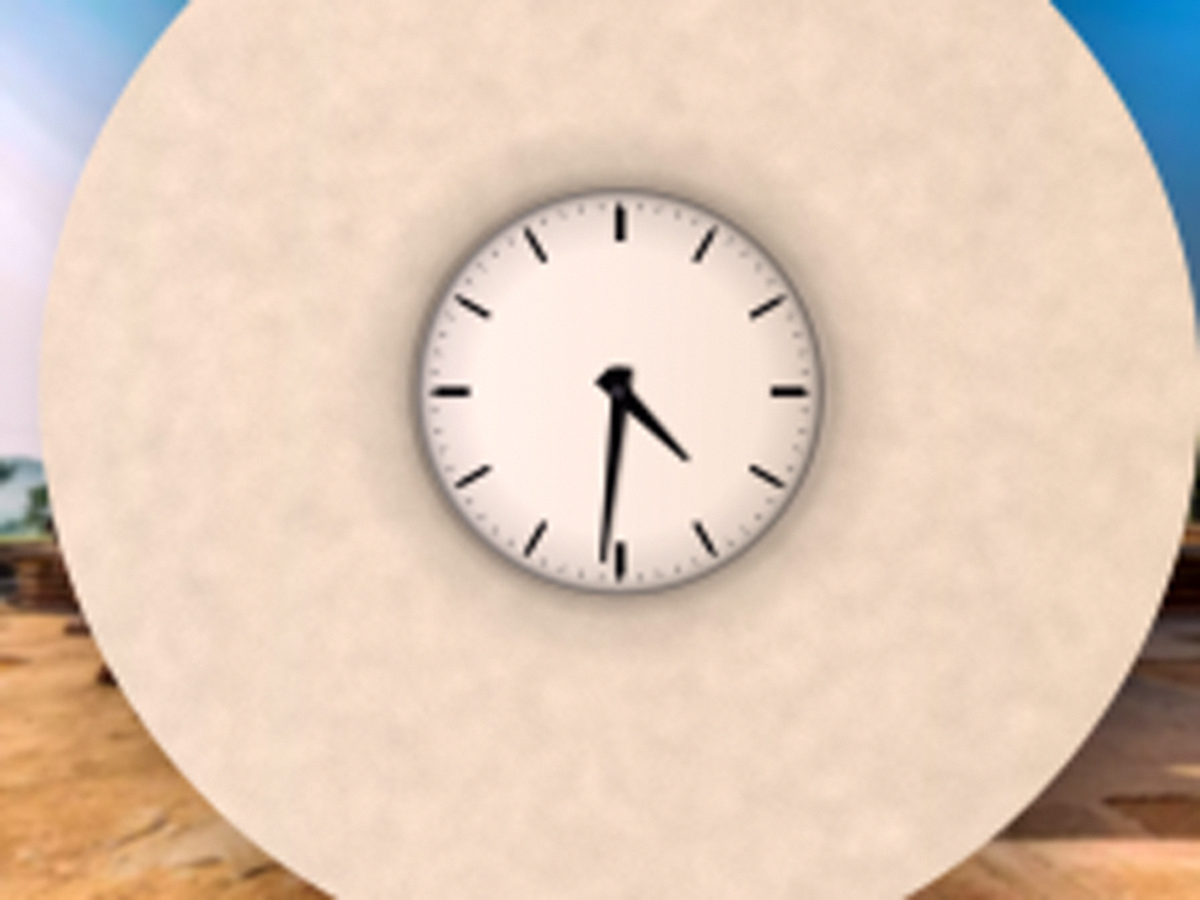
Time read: 4:31
